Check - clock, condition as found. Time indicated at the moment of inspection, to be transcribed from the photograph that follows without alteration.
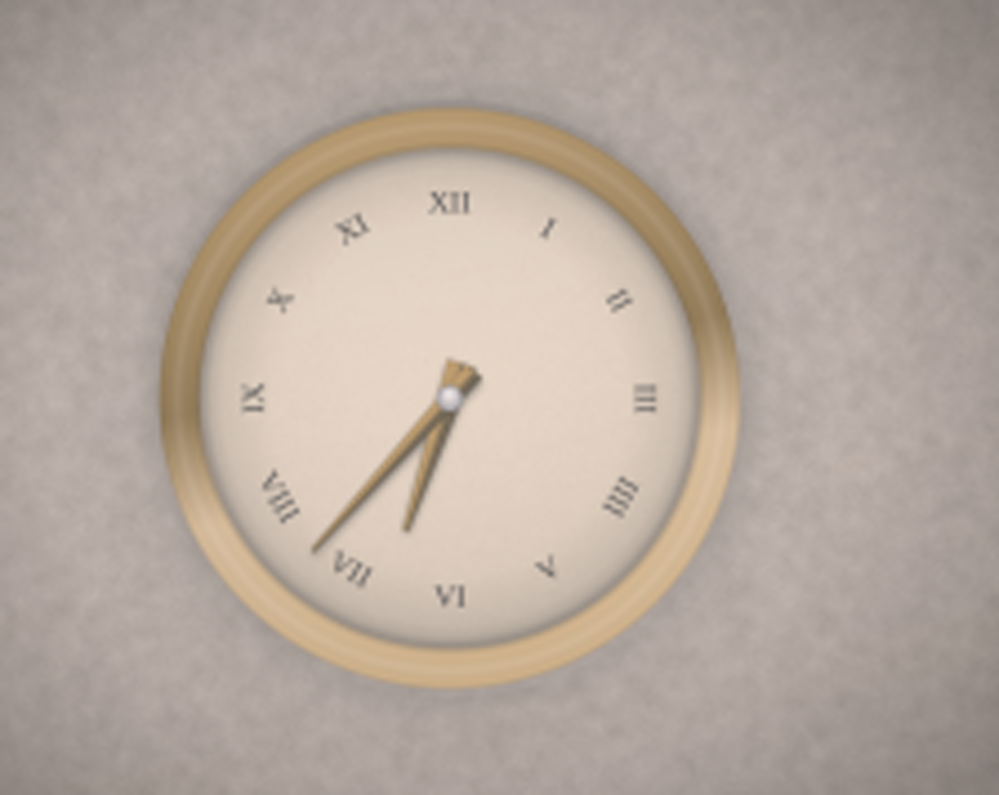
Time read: 6:37
